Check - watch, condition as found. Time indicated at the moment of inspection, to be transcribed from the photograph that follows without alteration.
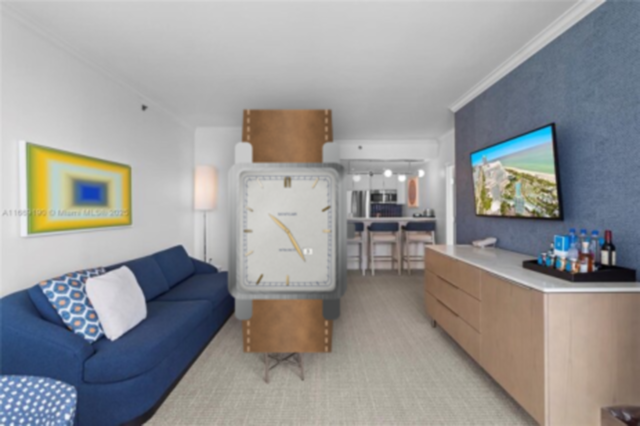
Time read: 10:25
